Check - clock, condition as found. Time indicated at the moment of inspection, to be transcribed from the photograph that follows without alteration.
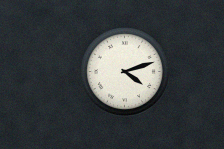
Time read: 4:12
